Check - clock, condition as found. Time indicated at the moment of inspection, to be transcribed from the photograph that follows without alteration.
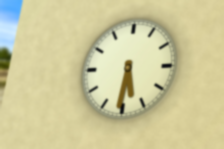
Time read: 5:31
